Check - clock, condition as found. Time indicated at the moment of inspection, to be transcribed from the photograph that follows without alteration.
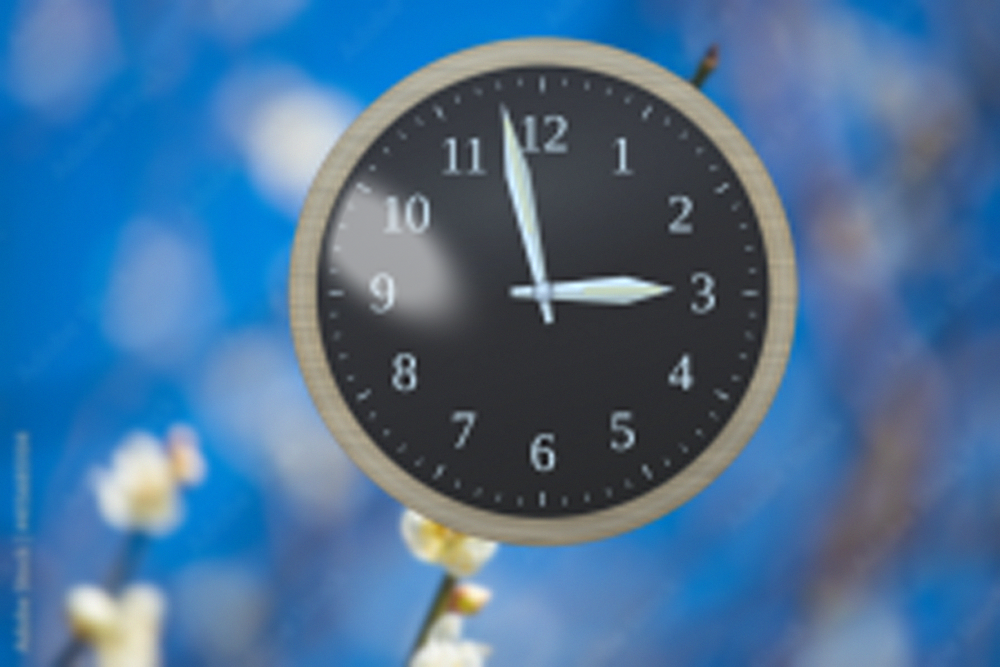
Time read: 2:58
